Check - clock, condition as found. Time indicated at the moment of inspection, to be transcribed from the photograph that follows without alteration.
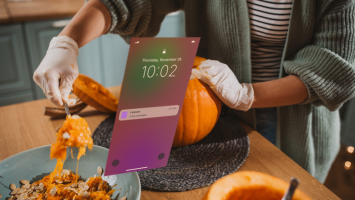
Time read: 10:02
